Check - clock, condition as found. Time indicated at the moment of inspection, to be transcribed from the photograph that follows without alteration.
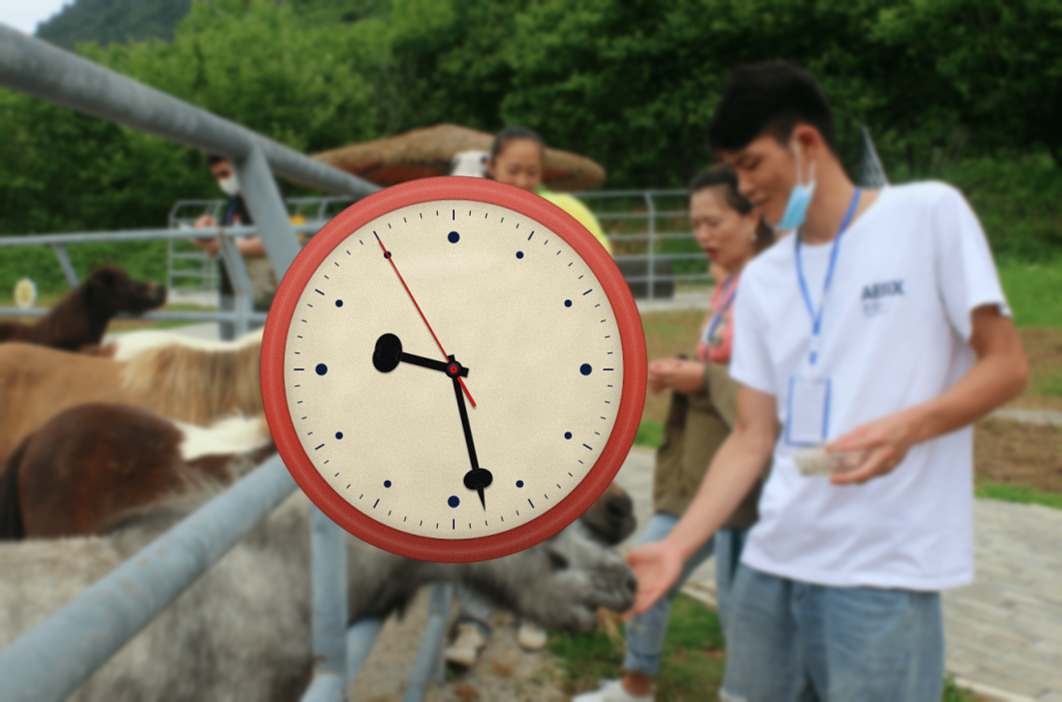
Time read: 9:27:55
